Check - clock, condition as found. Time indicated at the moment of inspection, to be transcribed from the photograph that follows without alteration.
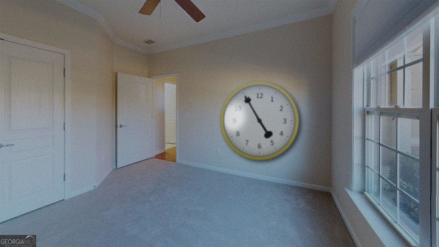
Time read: 4:55
